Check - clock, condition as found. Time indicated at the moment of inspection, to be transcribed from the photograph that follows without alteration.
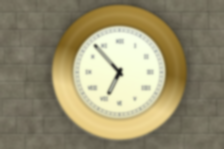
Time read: 6:53
